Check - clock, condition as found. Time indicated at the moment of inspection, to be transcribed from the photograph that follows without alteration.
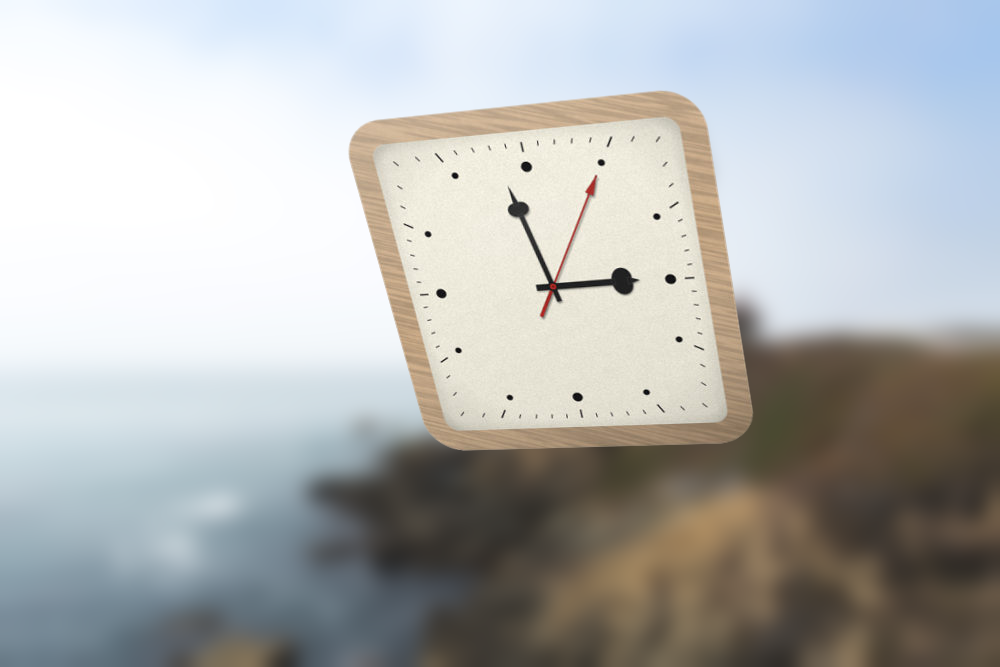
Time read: 2:58:05
